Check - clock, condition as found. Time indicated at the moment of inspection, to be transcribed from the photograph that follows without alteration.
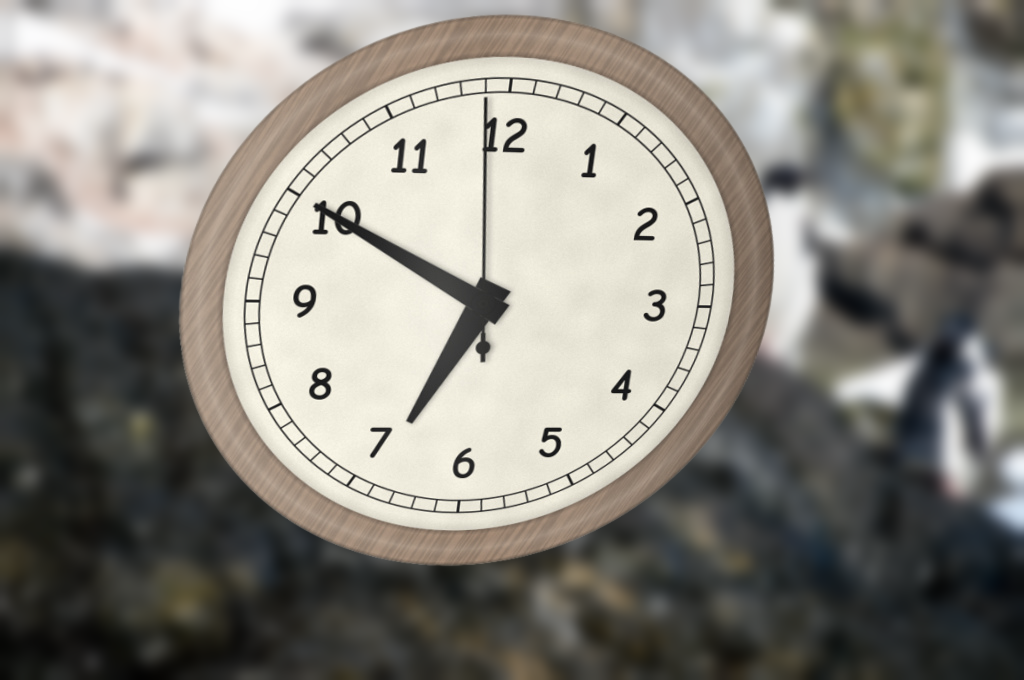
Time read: 6:49:59
